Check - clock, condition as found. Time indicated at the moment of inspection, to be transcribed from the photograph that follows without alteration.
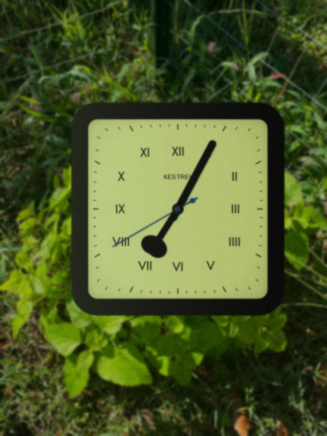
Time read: 7:04:40
